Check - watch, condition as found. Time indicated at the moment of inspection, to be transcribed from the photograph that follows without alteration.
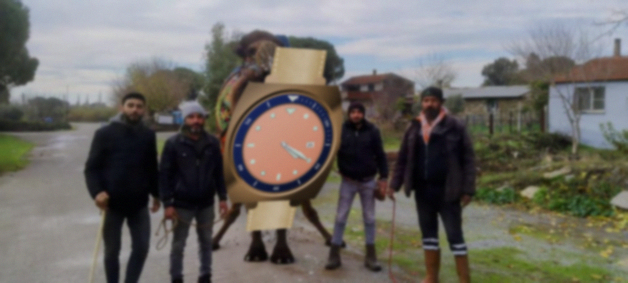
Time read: 4:20
